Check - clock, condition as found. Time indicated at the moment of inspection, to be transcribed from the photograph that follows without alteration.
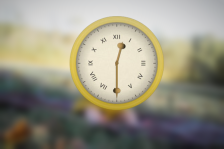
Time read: 12:30
